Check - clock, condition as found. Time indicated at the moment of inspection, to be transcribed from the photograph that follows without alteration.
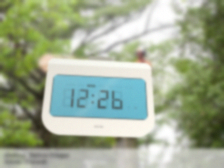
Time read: 12:26
